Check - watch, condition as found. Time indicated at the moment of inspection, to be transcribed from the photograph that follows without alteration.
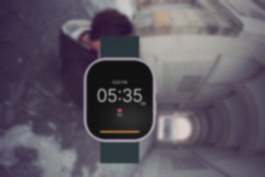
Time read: 5:35
